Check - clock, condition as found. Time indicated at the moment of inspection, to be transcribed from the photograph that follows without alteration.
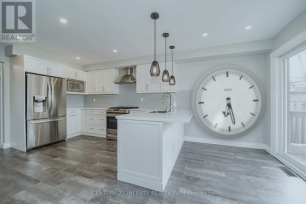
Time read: 6:28
